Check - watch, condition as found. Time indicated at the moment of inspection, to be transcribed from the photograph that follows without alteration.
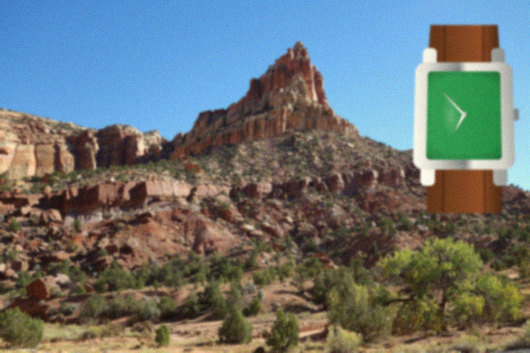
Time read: 6:53
